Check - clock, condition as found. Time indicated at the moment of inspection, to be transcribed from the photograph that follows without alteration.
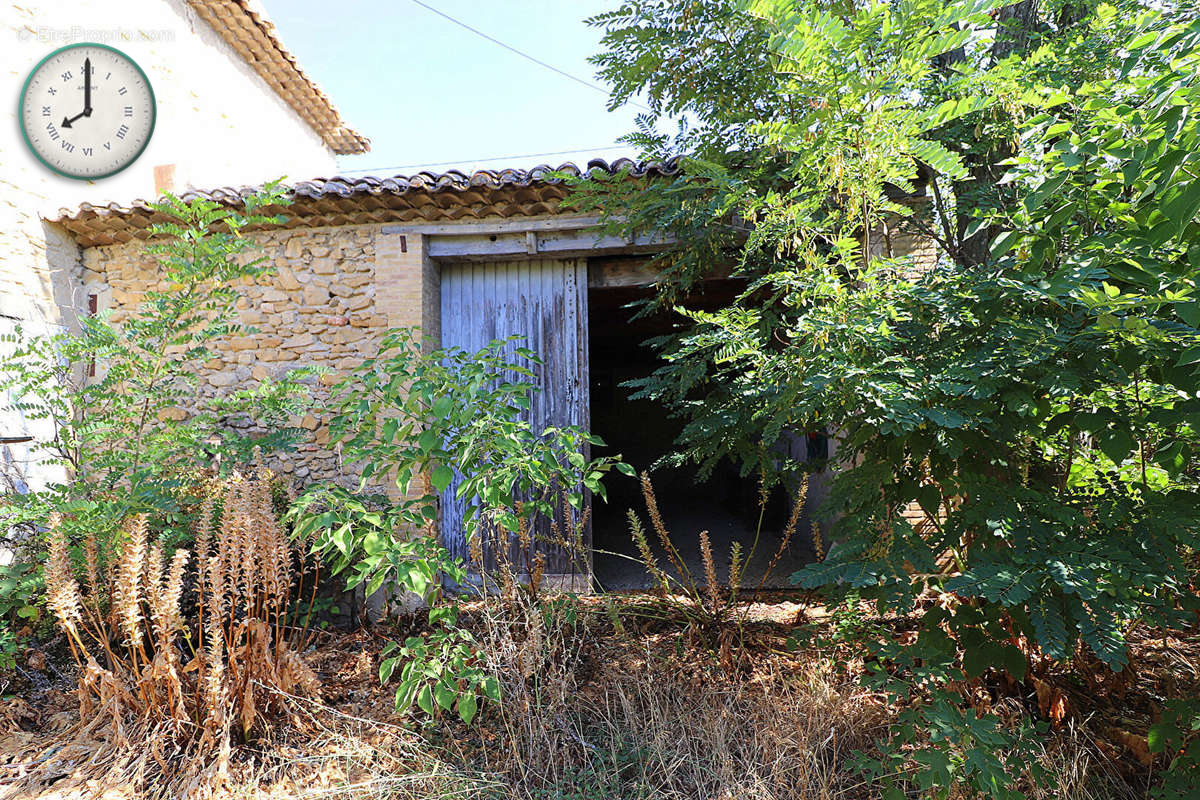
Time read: 8:00
